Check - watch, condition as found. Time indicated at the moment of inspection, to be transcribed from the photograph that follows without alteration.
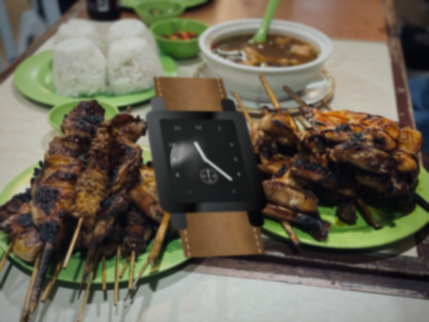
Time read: 11:23
